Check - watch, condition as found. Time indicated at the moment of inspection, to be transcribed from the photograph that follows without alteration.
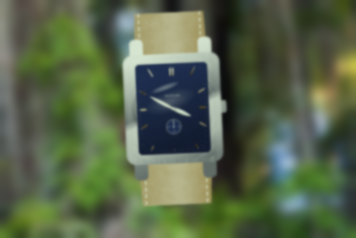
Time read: 3:50
